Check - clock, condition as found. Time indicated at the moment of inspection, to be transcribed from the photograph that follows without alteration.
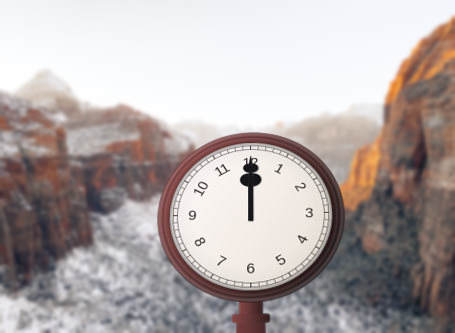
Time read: 12:00
